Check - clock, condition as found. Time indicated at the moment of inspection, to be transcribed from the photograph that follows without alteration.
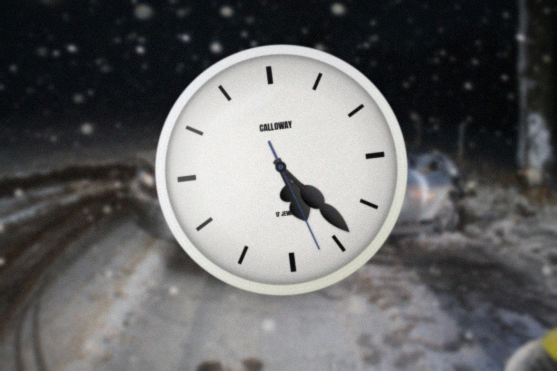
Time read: 5:23:27
